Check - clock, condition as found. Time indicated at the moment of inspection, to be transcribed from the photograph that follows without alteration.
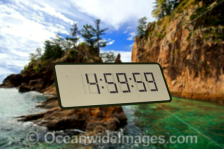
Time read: 4:59:59
